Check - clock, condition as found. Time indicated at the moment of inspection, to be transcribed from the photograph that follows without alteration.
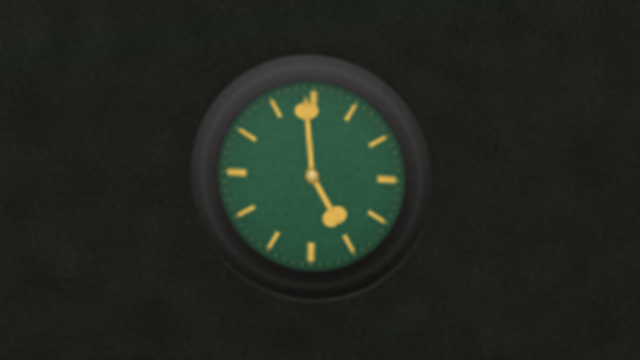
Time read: 4:59
